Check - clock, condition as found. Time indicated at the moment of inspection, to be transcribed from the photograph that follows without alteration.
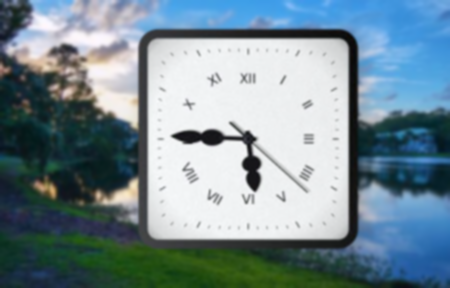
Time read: 5:45:22
